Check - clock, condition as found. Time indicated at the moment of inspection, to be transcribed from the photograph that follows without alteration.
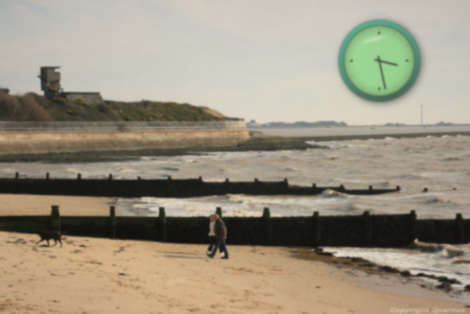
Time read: 3:28
